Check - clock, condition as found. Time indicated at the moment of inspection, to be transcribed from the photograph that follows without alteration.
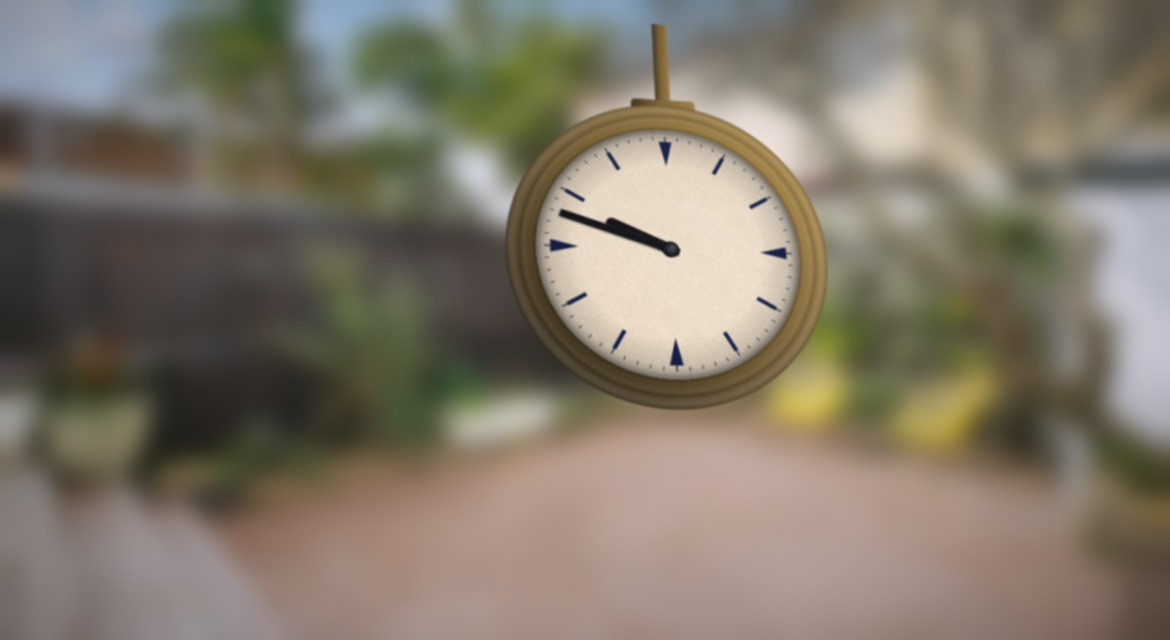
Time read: 9:48
